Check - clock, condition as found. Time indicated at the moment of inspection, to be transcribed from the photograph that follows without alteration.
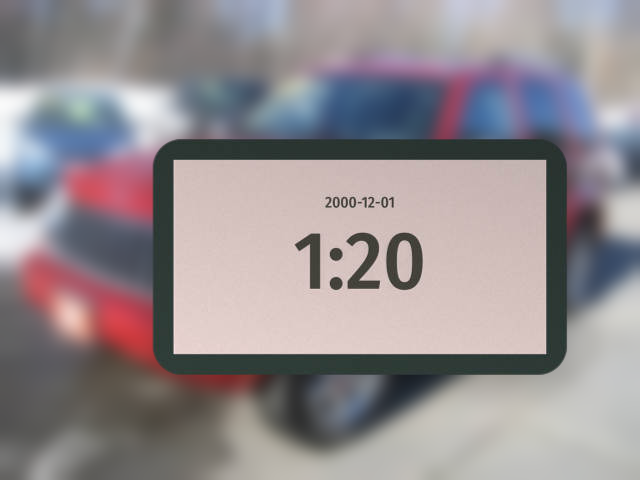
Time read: 1:20
